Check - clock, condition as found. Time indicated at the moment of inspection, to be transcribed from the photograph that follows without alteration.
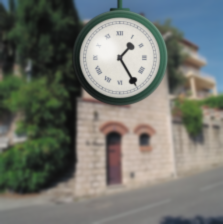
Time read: 1:25
